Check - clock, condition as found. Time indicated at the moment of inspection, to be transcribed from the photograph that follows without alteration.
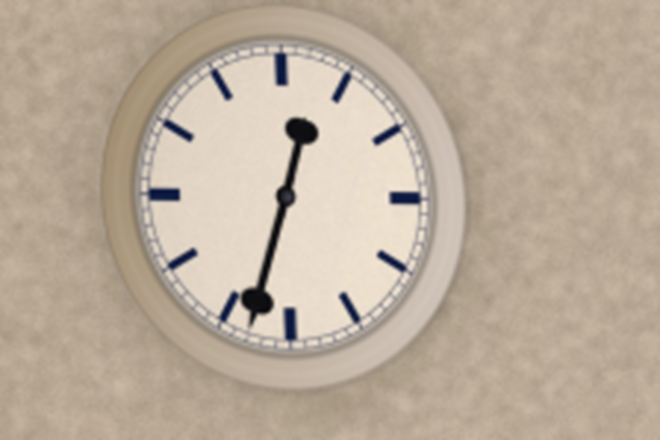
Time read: 12:33
